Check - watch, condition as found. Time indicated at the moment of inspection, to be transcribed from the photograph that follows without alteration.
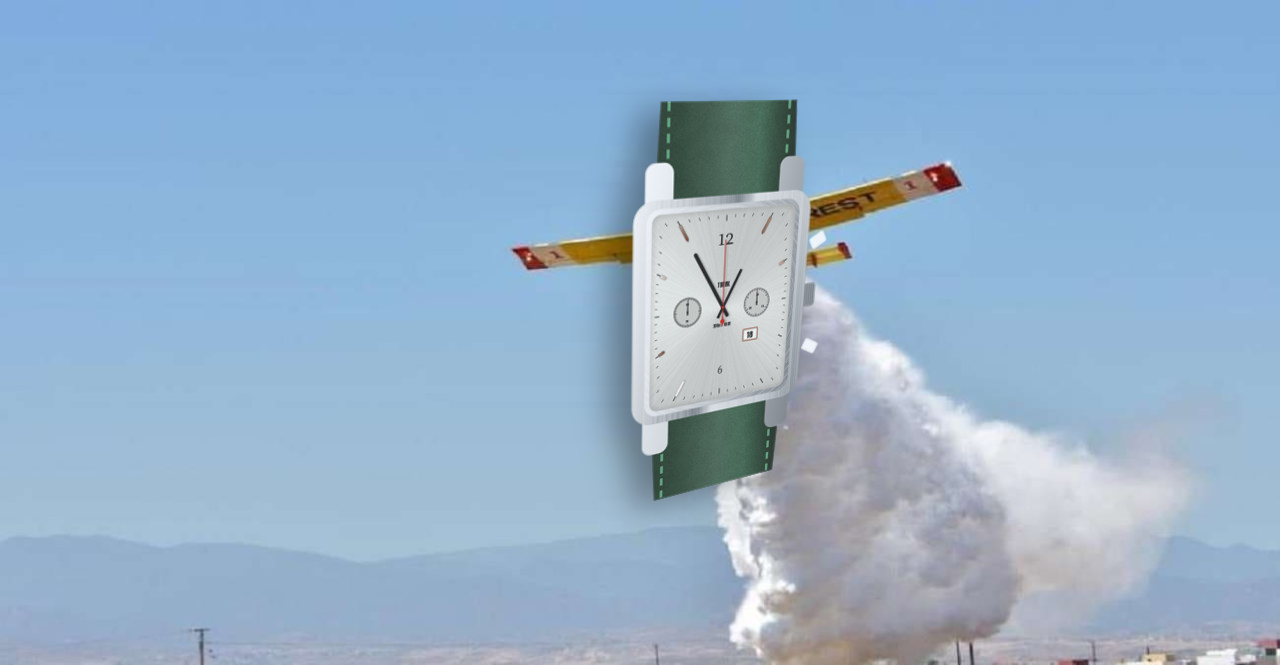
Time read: 12:55
